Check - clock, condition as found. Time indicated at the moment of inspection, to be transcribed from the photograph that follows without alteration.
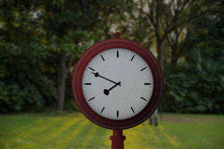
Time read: 7:49
